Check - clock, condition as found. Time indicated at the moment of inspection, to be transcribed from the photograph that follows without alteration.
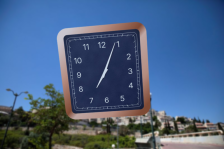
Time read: 7:04
